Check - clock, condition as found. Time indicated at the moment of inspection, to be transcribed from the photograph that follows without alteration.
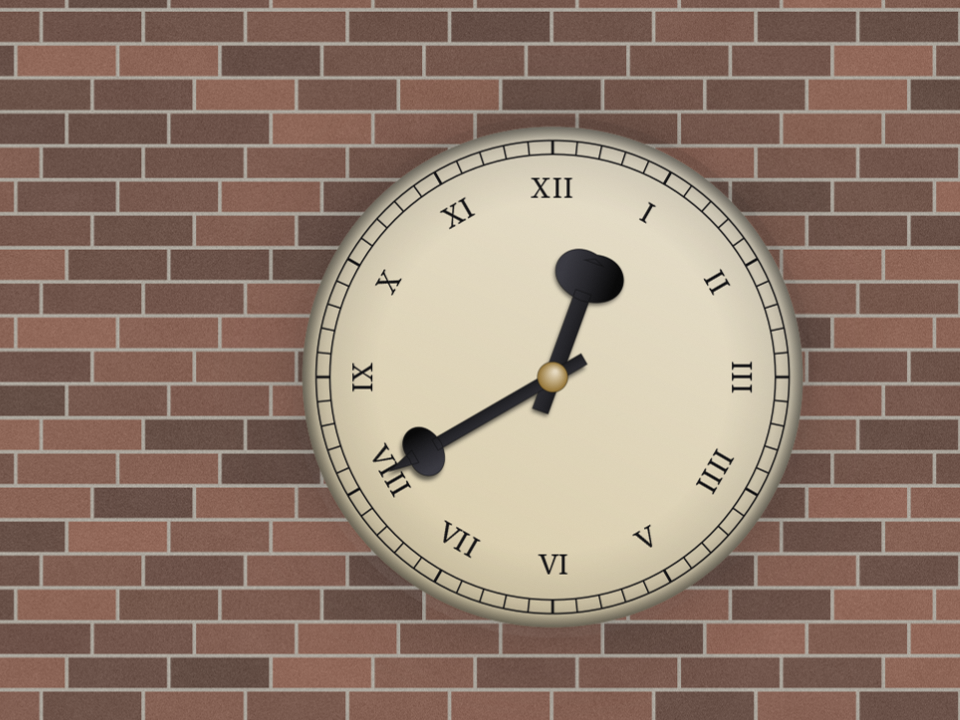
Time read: 12:40
